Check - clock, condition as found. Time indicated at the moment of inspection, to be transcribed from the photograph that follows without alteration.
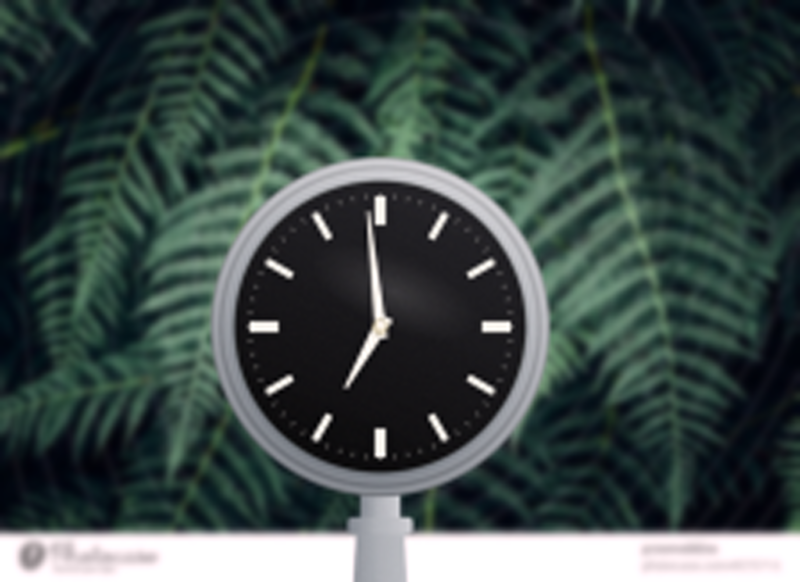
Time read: 6:59
